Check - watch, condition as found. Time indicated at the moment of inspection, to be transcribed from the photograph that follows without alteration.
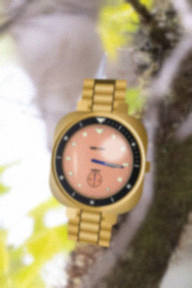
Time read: 3:16
